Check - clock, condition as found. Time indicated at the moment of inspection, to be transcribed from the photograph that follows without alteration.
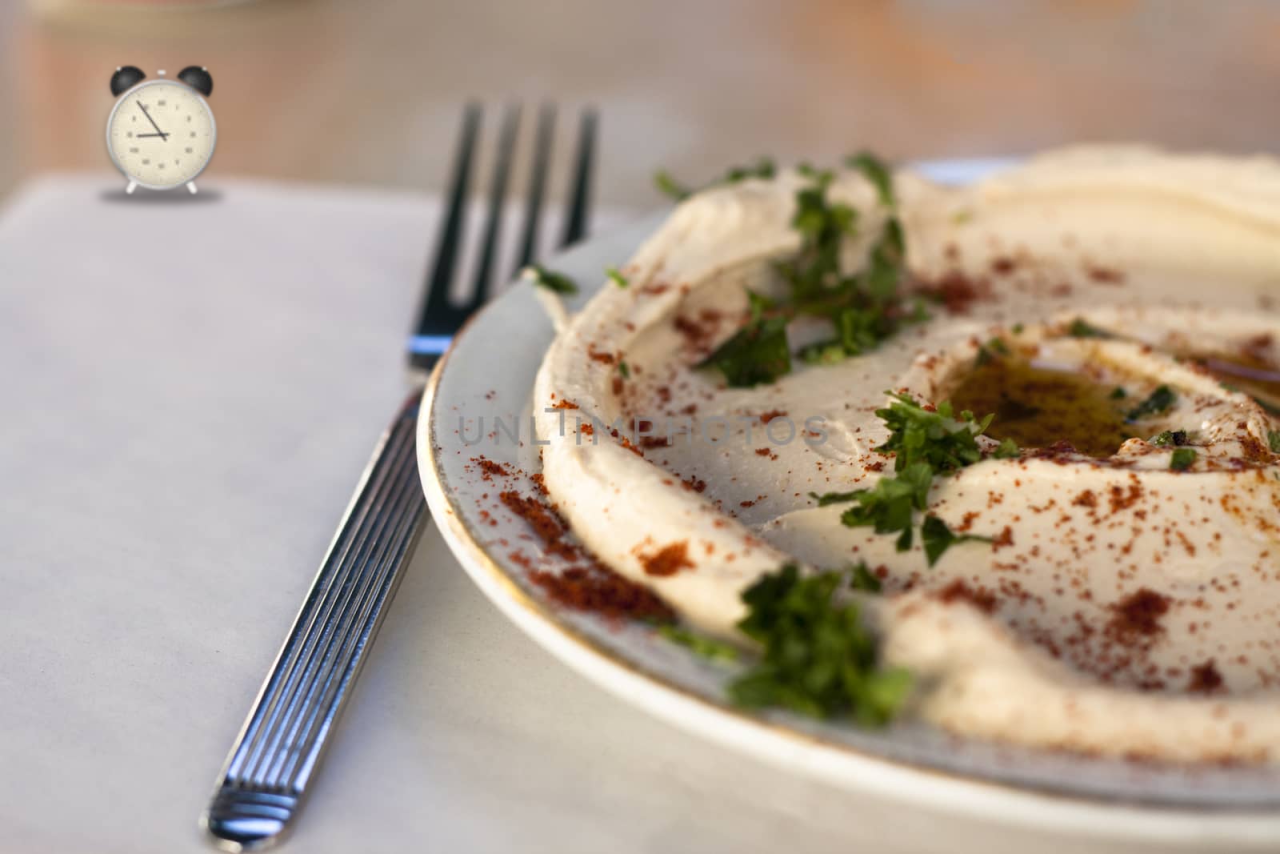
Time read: 8:54
